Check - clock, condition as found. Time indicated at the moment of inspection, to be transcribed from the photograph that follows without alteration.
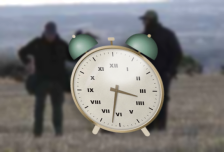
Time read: 3:32
